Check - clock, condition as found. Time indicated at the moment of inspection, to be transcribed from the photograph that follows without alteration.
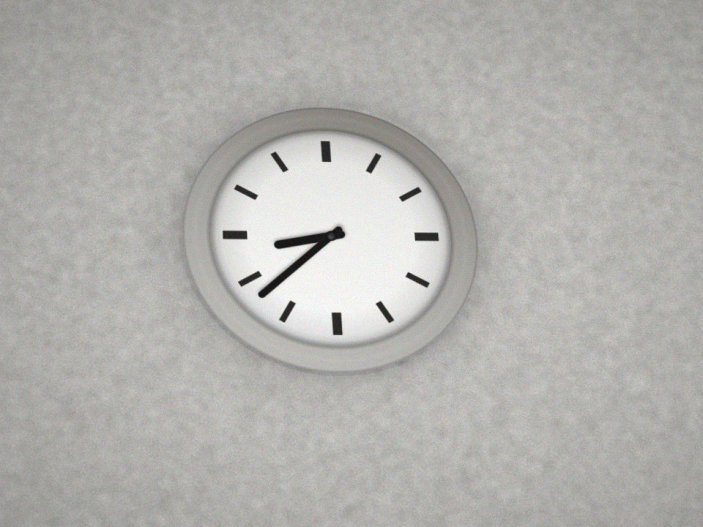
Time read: 8:38
